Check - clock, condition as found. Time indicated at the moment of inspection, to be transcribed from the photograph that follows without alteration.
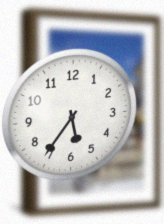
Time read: 5:36
